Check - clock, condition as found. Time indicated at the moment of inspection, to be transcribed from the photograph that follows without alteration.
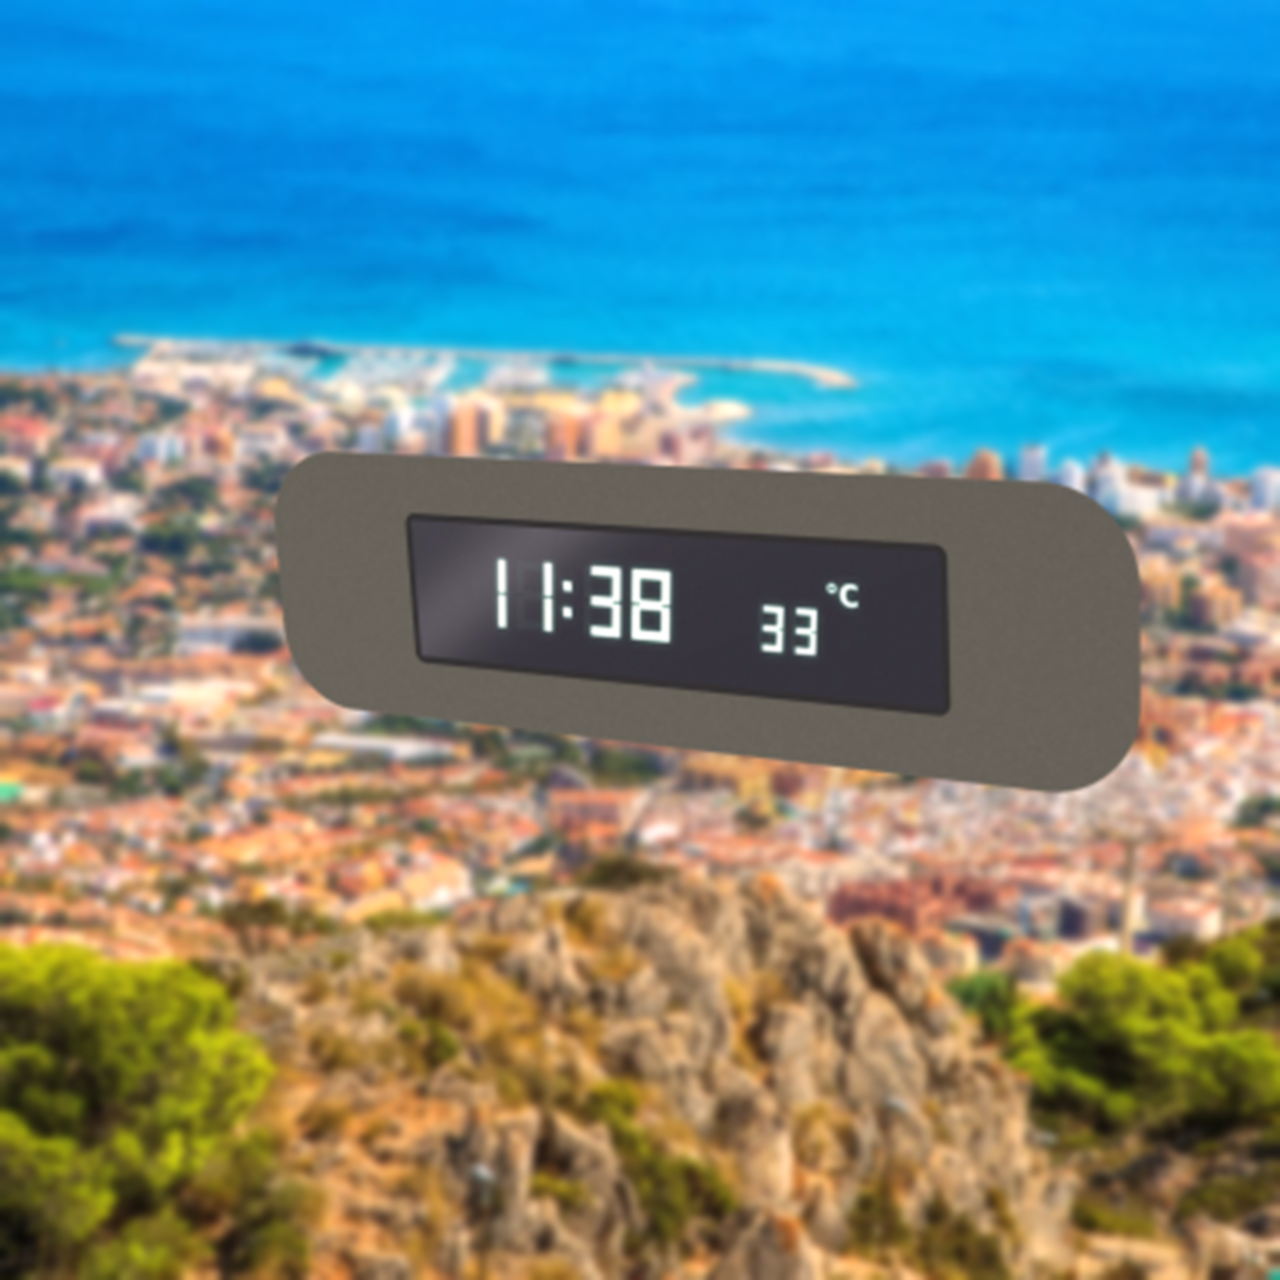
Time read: 11:38
